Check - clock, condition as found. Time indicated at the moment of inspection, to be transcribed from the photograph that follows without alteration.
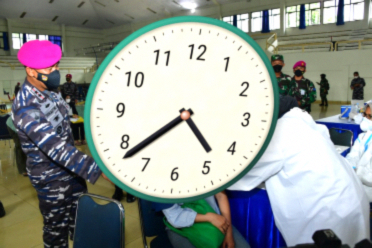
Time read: 4:38
